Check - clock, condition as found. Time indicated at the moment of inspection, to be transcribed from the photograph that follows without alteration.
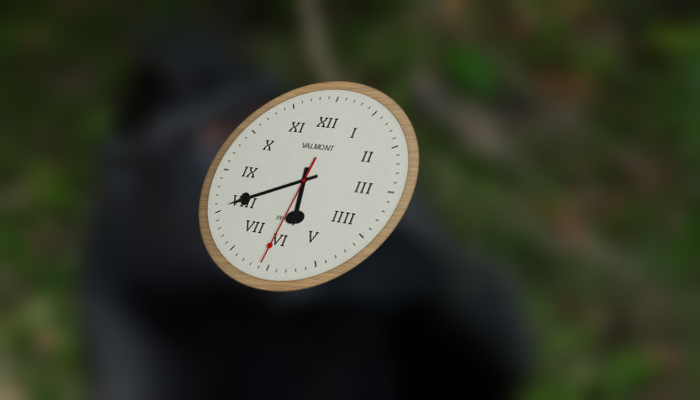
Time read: 5:40:31
